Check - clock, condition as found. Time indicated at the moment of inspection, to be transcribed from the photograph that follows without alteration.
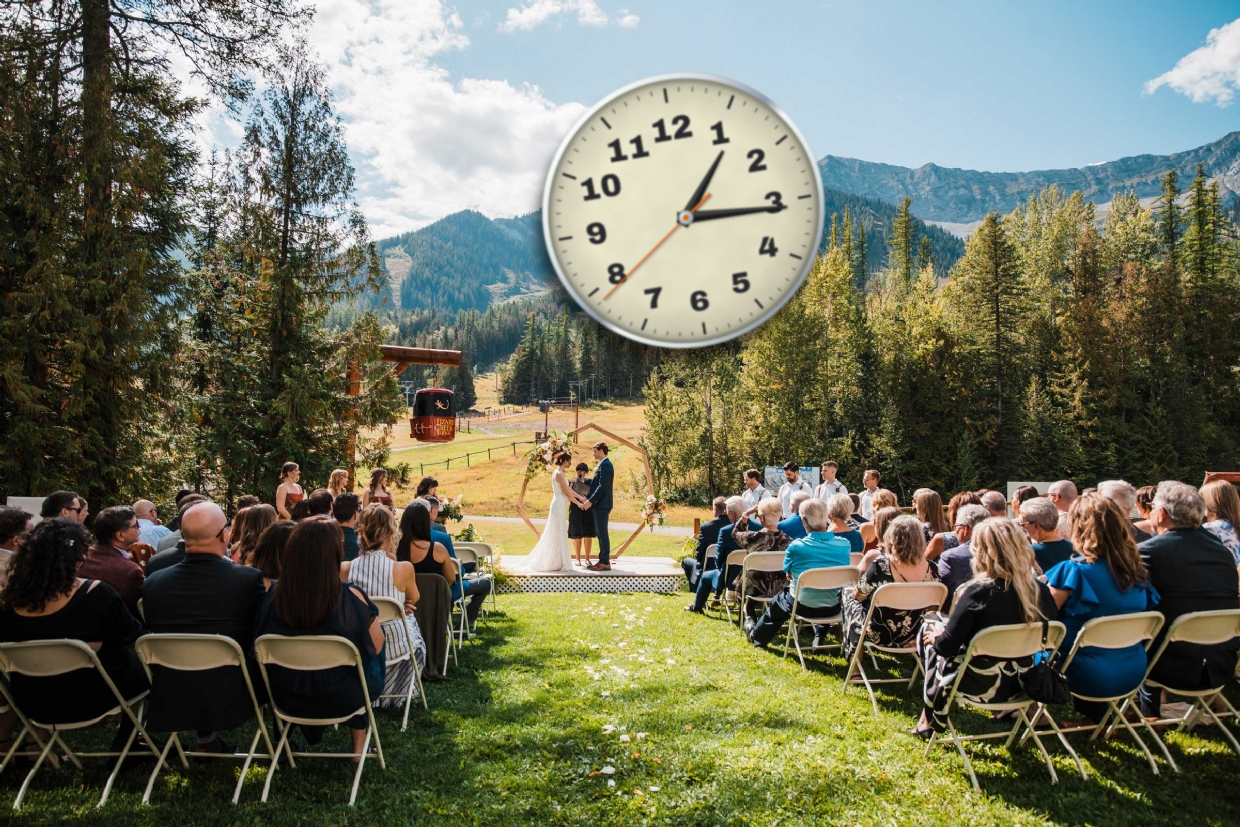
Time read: 1:15:39
